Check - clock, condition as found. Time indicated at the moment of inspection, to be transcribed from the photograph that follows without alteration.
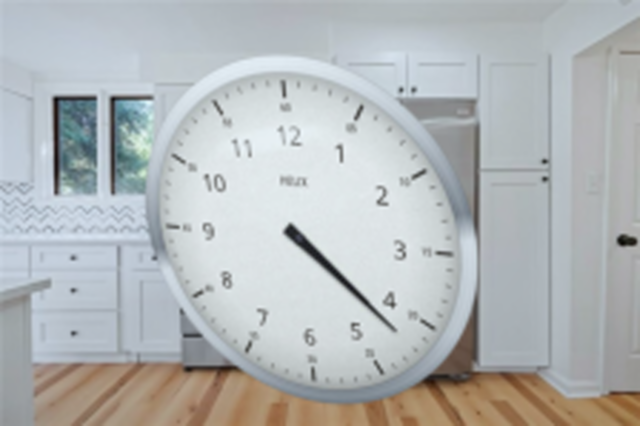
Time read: 4:22
